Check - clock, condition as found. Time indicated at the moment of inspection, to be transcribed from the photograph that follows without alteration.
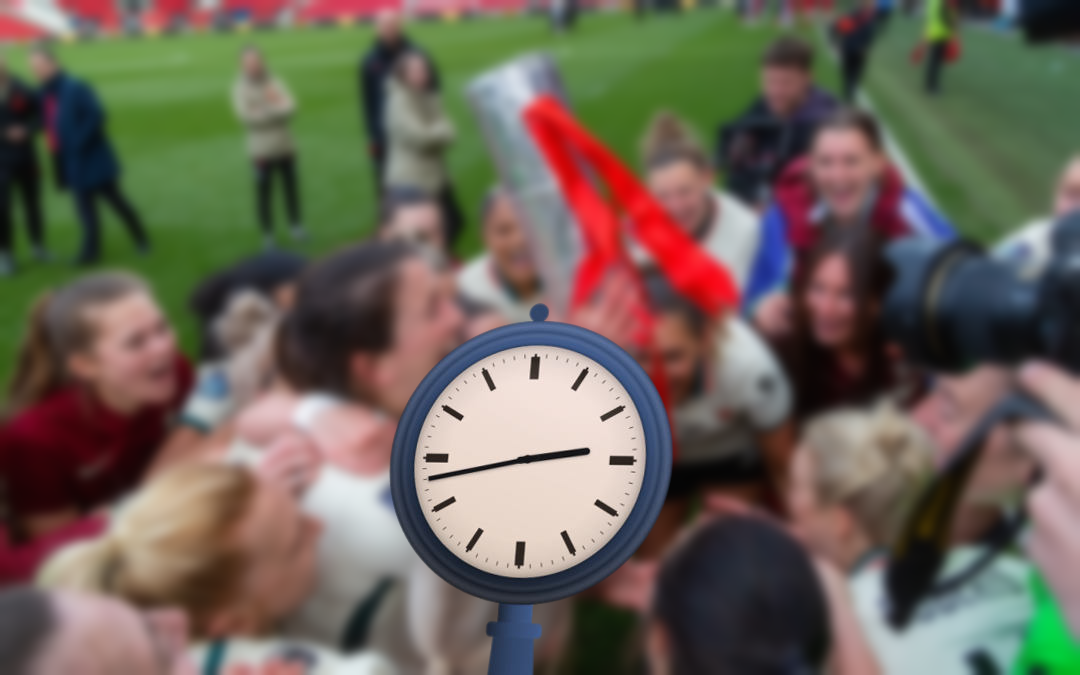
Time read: 2:43
